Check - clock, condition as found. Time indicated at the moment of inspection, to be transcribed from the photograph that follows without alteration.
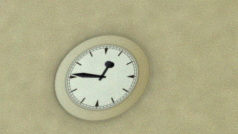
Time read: 12:46
